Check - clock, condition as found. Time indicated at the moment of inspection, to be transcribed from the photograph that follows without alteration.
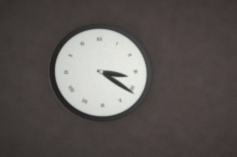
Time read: 3:21
